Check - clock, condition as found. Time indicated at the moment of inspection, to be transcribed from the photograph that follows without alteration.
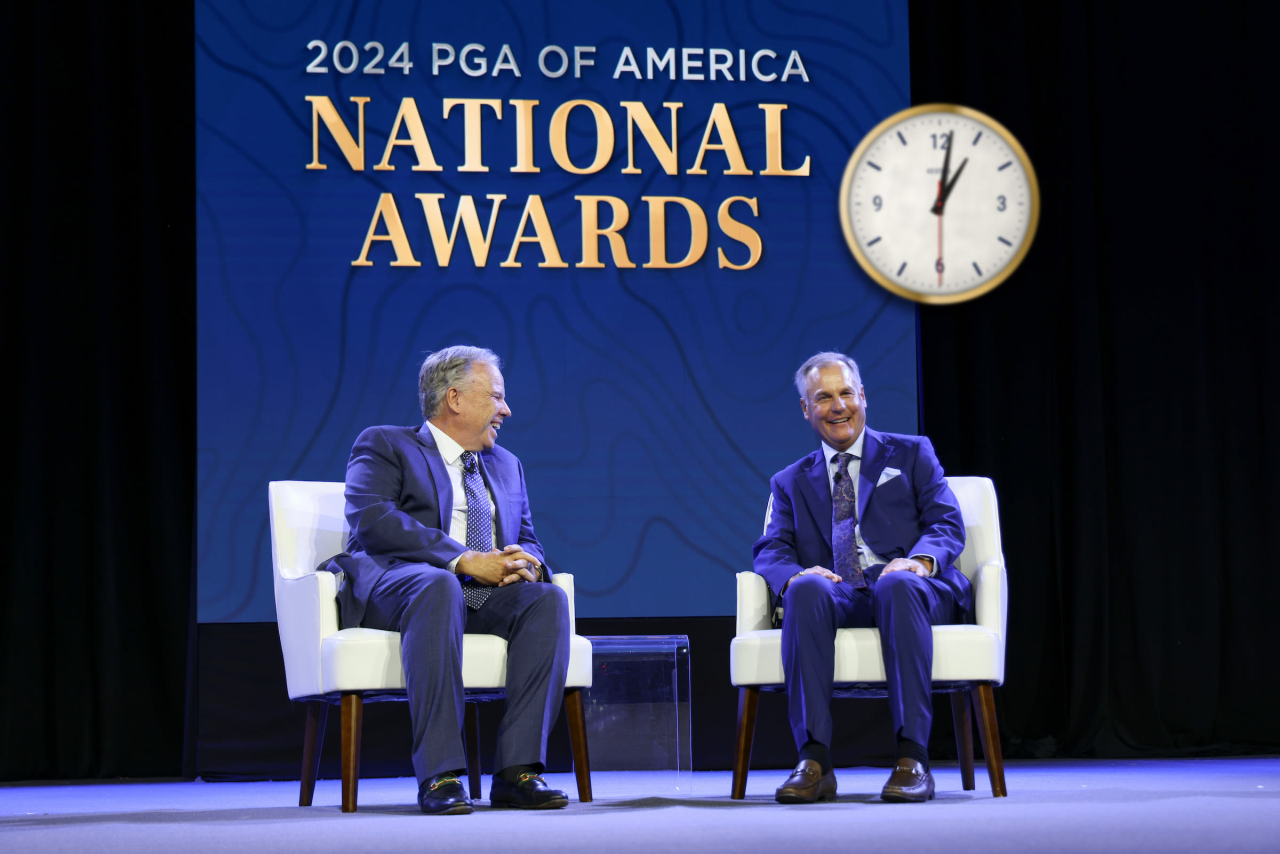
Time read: 1:01:30
